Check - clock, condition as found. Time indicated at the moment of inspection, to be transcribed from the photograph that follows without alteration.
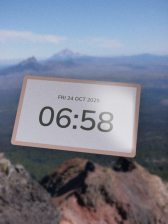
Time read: 6:58
